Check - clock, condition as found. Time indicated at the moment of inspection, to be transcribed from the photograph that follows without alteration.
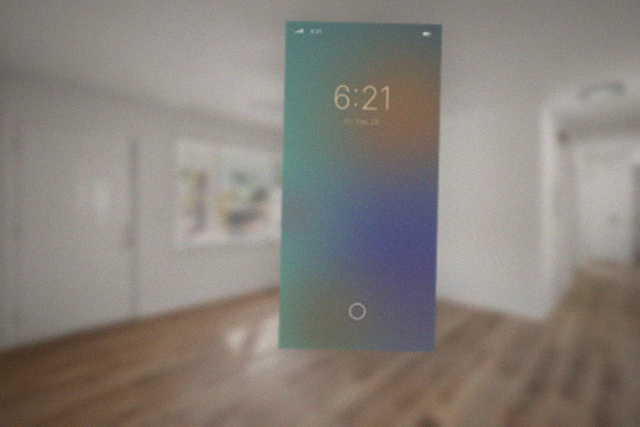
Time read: 6:21
